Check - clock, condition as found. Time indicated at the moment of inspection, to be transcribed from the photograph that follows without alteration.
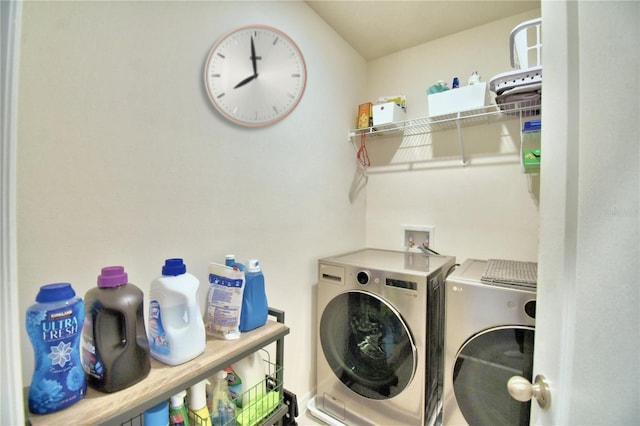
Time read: 7:59
